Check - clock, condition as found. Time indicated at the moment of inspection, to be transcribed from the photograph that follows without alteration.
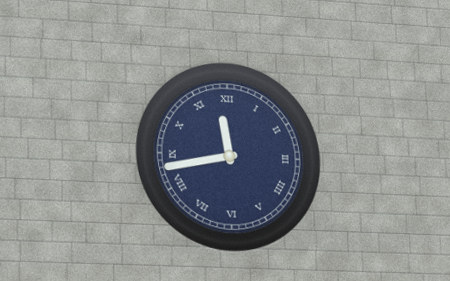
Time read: 11:43
